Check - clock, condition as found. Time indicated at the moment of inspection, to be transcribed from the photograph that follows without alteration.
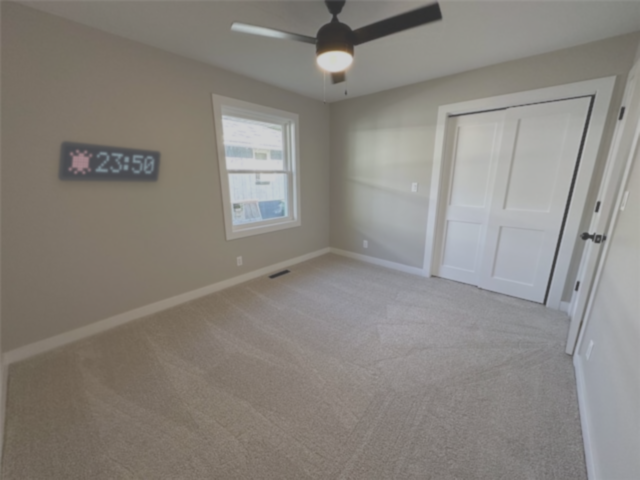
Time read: 23:50
